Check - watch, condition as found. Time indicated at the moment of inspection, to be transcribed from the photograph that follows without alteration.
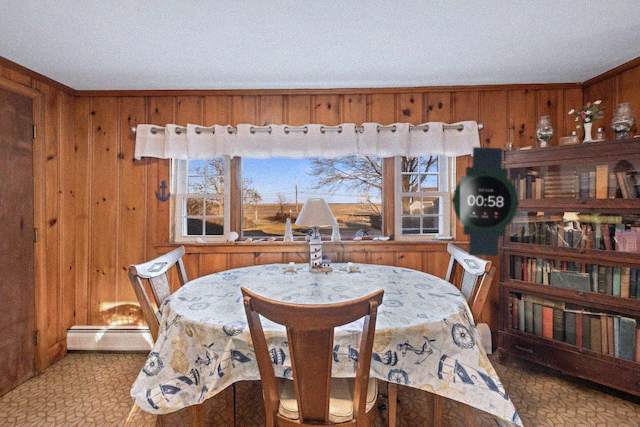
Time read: 0:58
